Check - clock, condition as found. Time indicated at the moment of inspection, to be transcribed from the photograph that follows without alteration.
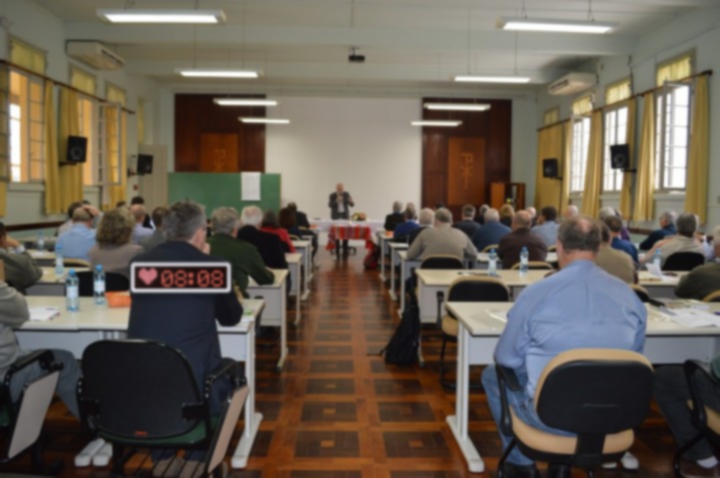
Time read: 8:08
